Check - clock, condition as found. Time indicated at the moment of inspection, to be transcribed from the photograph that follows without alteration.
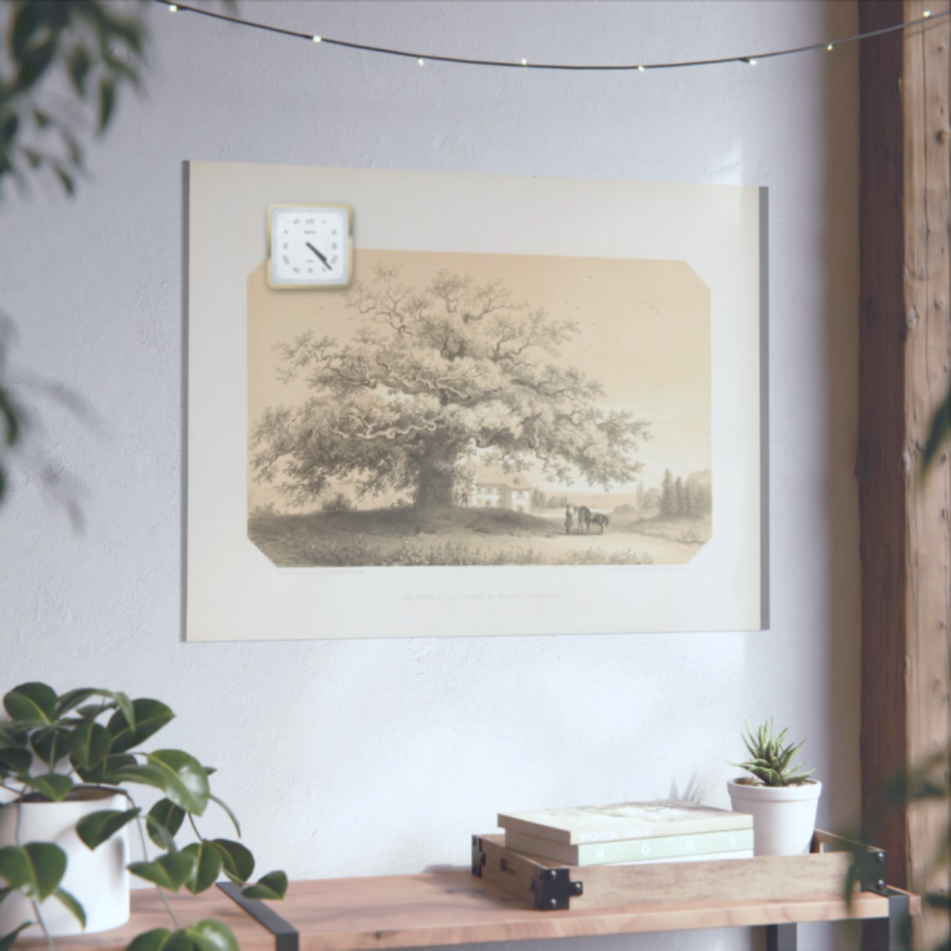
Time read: 4:23
